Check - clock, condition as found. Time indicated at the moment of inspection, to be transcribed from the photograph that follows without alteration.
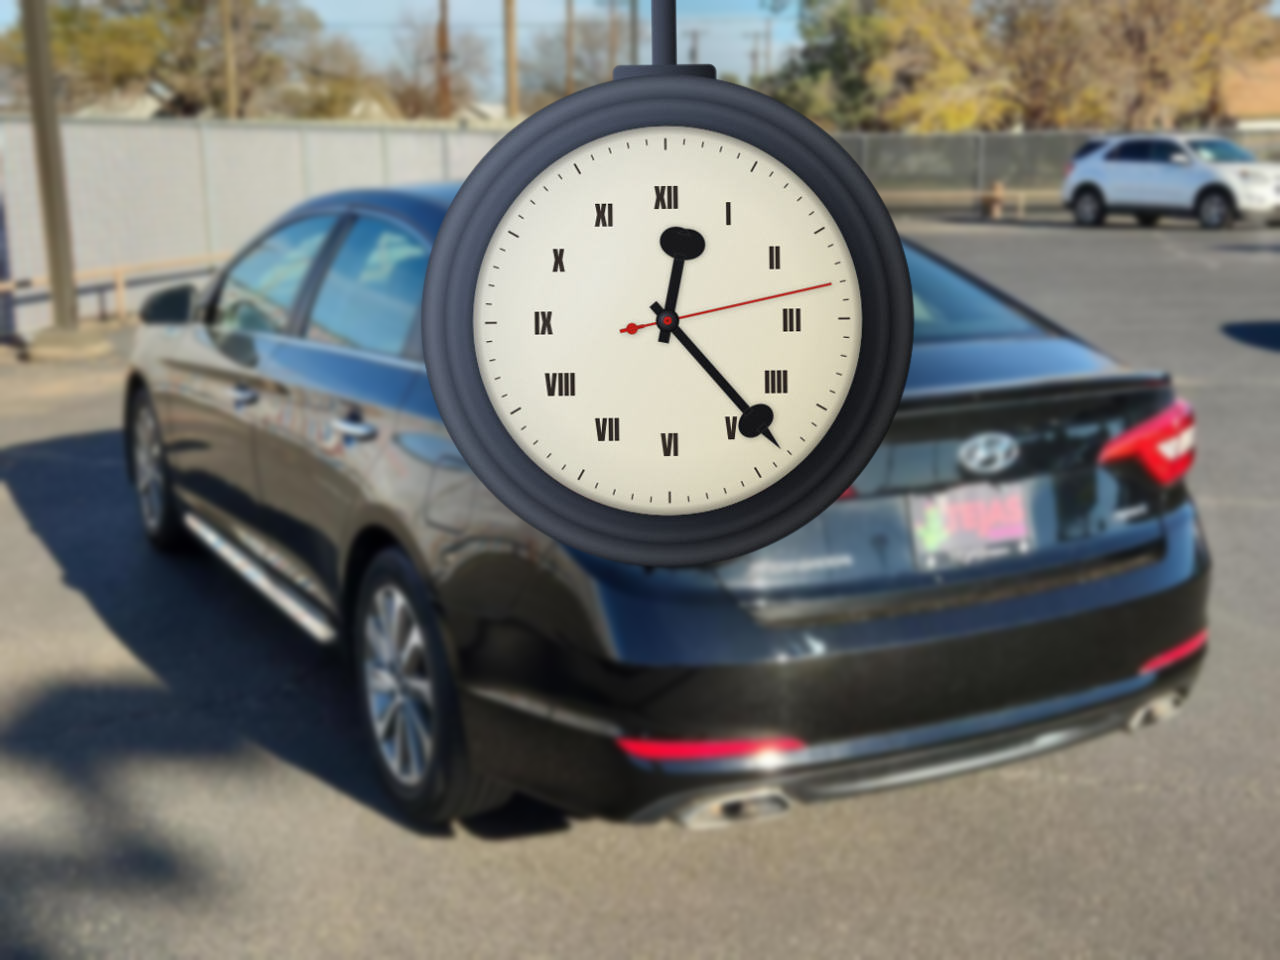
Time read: 12:23:13
